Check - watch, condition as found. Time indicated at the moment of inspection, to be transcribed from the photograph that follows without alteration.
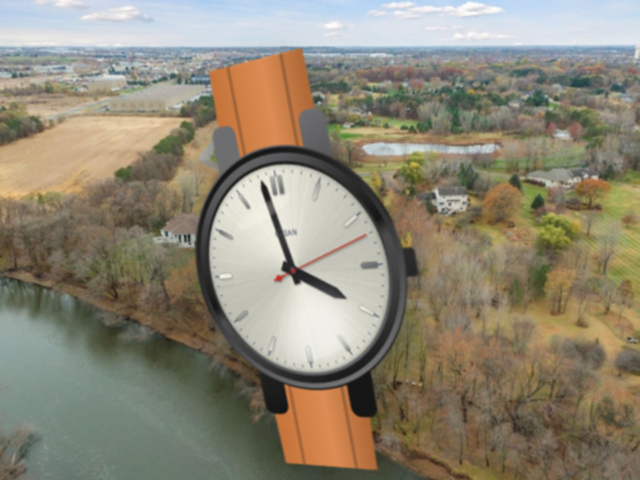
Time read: 3:58:12
